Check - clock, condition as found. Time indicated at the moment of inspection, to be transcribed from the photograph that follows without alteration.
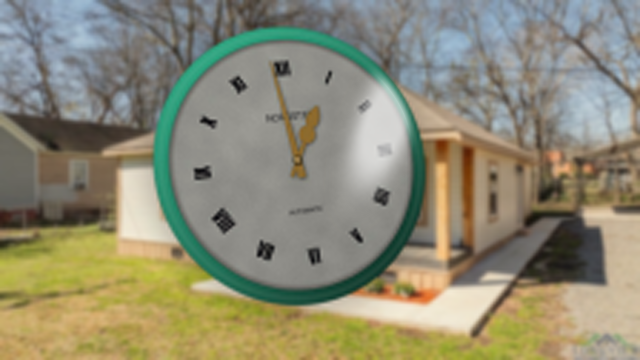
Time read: 12:59
